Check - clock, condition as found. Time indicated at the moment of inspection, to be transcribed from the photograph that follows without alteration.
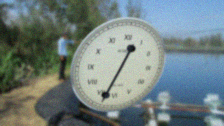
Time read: 12:33
